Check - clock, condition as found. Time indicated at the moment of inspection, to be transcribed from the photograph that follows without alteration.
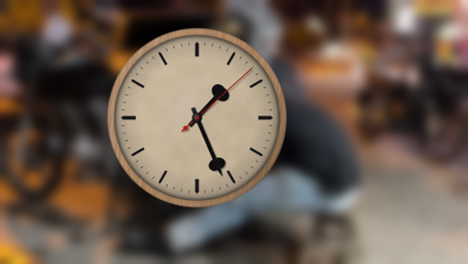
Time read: 1:26:08
